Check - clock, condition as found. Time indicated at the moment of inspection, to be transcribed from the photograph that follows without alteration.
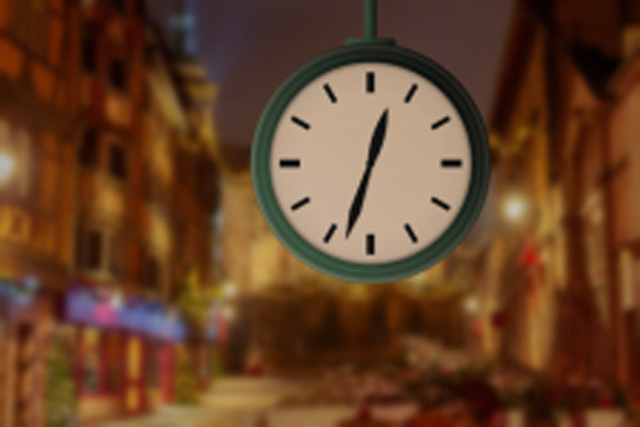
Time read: 12:33
